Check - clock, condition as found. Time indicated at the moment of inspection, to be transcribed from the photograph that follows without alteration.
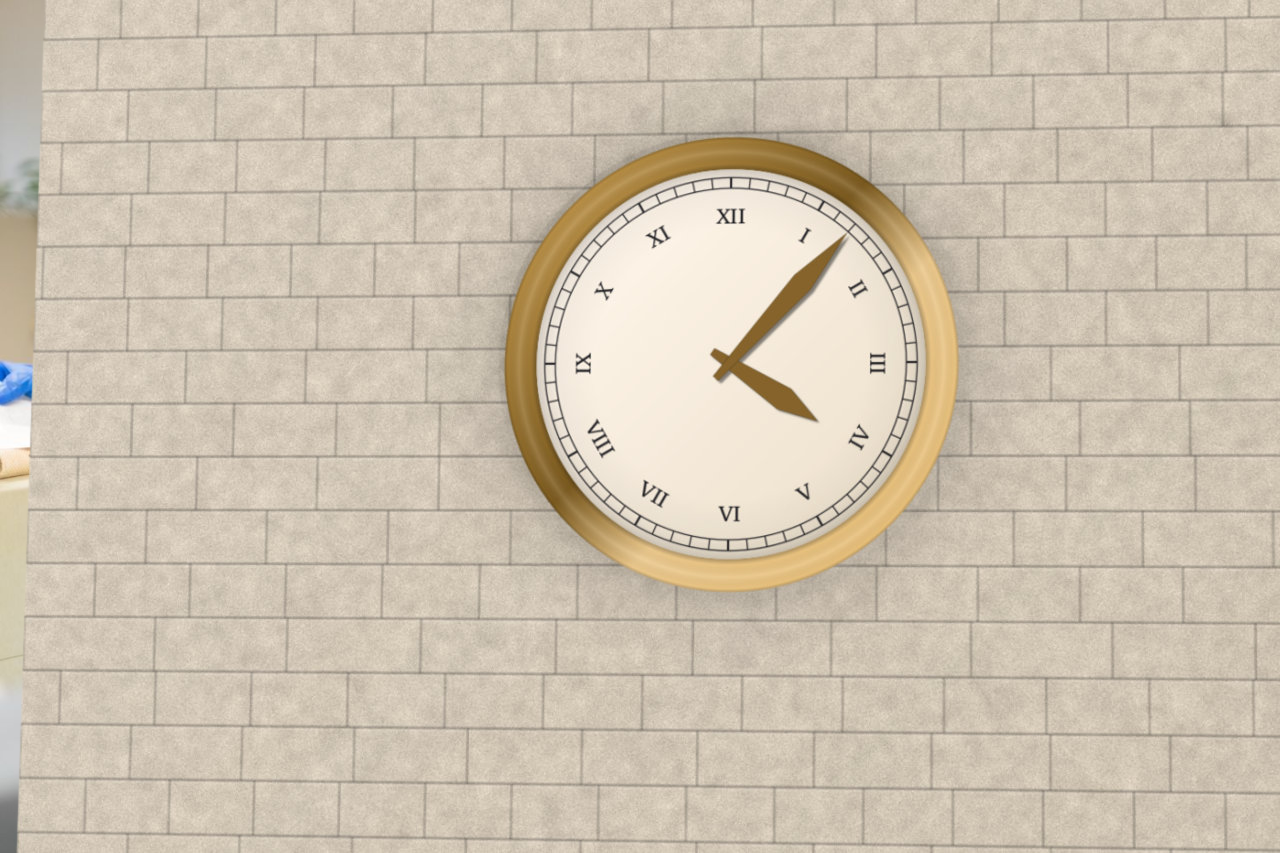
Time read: 4:07
